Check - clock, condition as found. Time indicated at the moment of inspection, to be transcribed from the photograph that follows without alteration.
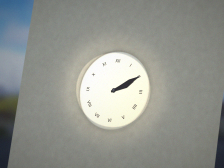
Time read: 2:10
